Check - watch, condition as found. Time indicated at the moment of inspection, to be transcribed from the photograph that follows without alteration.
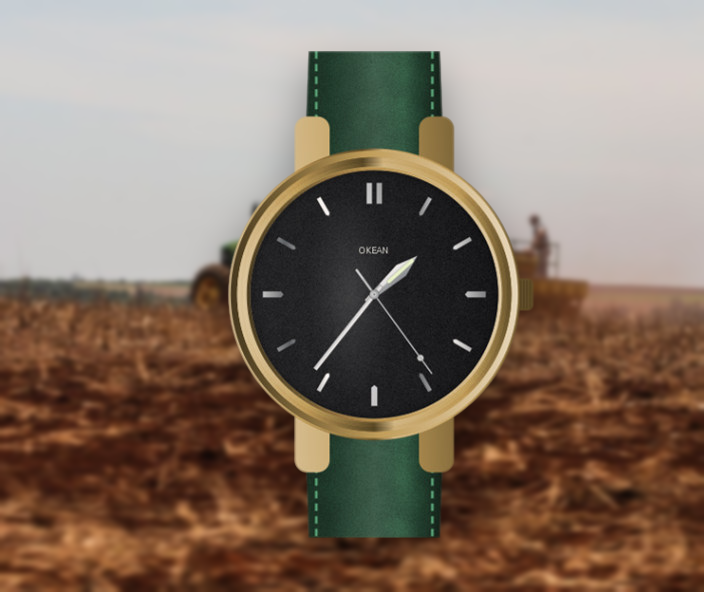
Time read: 1:36:24
